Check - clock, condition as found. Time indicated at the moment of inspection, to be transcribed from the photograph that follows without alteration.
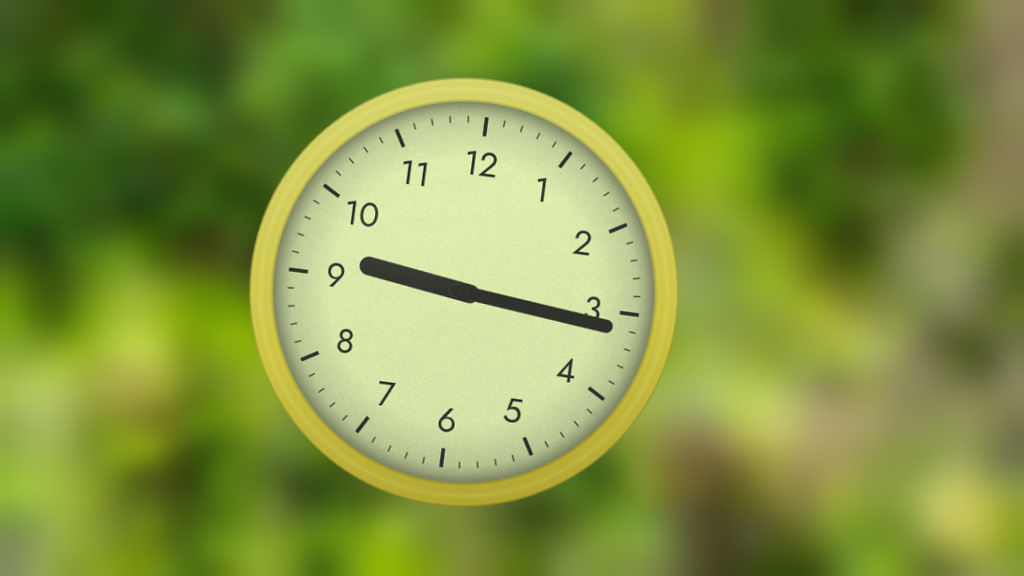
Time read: 9:16
